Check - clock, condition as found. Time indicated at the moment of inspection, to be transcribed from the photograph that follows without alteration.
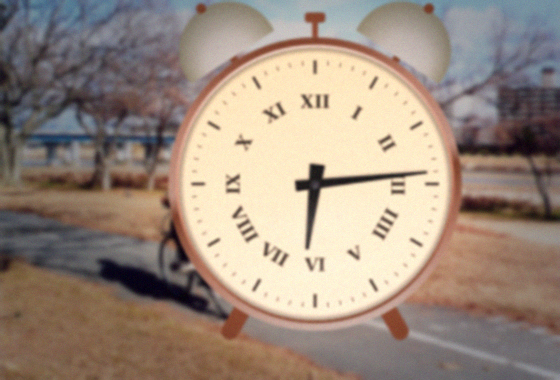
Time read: 6:14
